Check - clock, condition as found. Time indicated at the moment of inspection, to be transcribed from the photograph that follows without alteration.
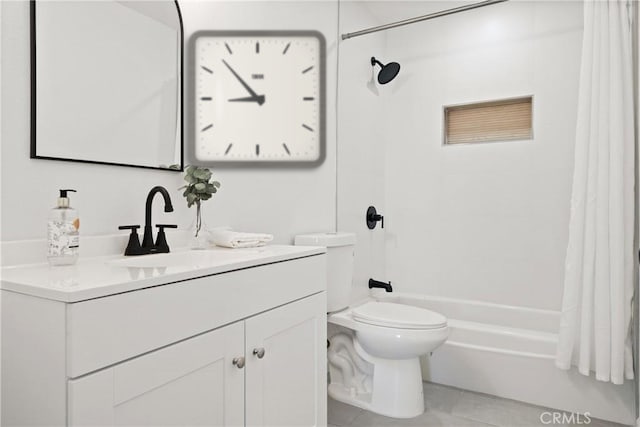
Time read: 8:53
